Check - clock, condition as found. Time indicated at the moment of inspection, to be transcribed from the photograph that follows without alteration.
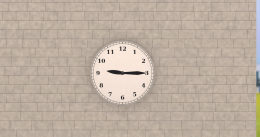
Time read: 9:15
